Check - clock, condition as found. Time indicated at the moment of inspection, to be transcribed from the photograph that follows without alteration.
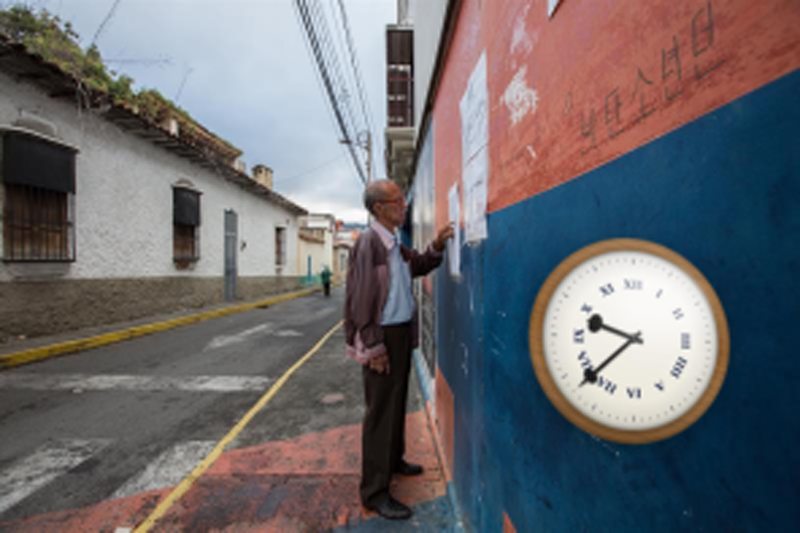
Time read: 9:38
